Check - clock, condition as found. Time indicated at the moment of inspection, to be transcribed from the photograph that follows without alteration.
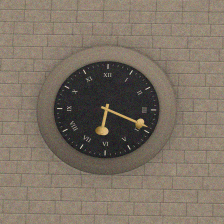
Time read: 6:19
